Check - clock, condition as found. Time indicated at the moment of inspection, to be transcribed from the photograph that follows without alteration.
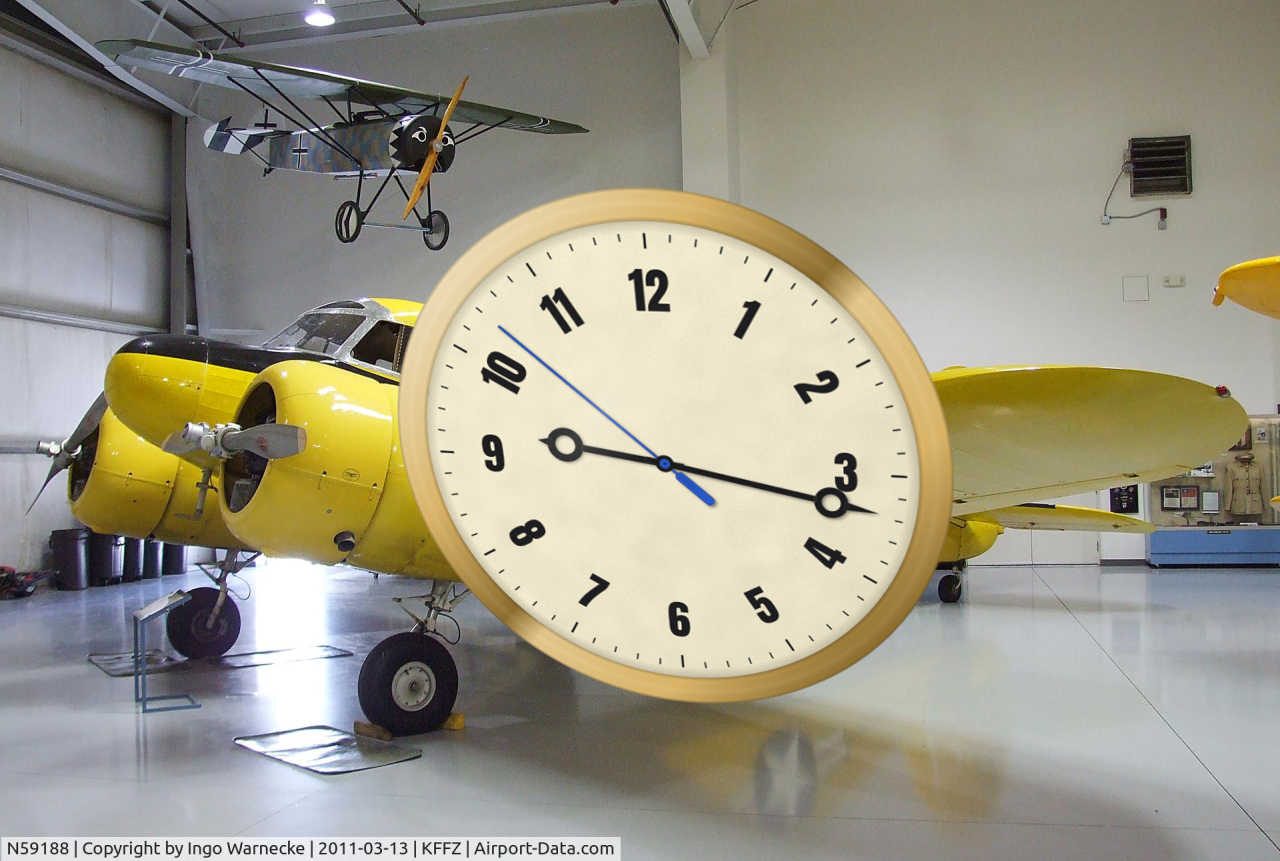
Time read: 9:16:52
